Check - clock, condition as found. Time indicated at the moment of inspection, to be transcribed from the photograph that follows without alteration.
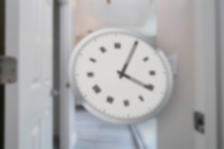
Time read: 4:05
